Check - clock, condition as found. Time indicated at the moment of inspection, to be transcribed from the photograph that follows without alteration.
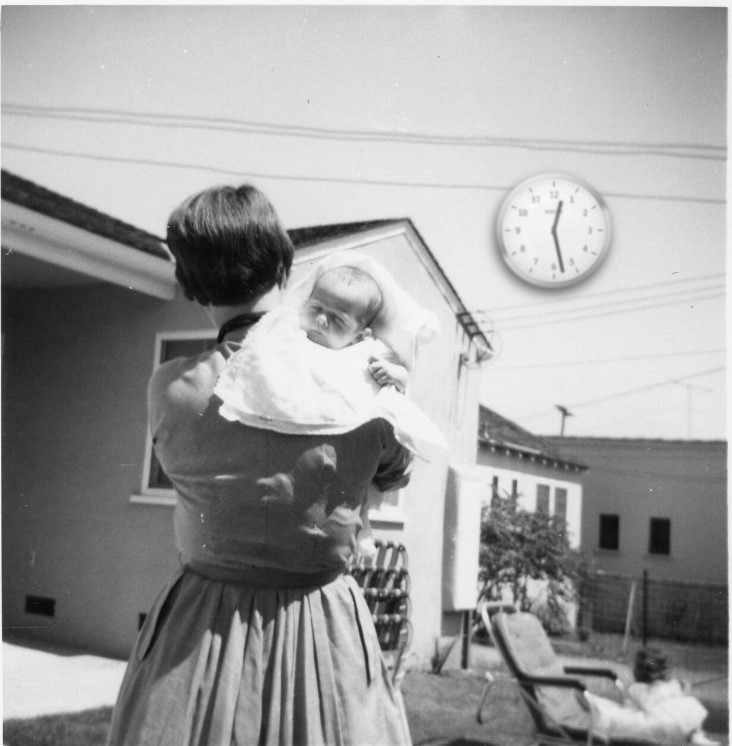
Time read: 12:28
